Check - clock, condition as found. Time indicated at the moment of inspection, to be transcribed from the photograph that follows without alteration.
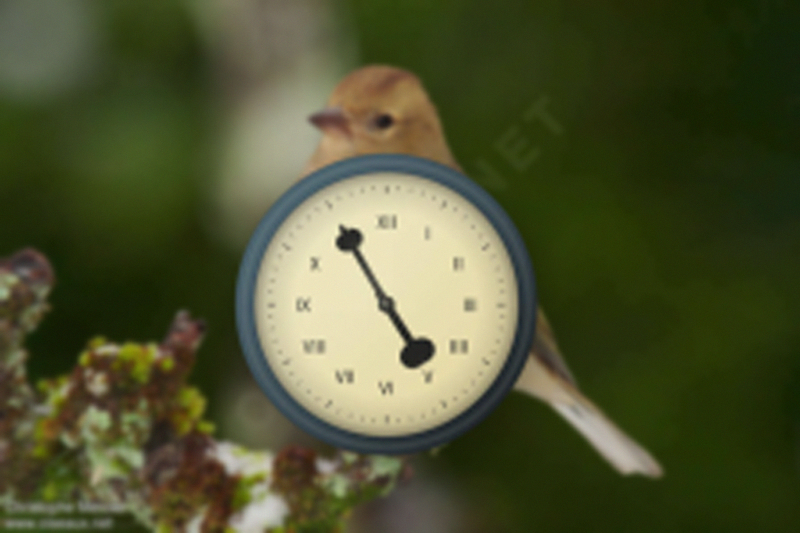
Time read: 4:55
